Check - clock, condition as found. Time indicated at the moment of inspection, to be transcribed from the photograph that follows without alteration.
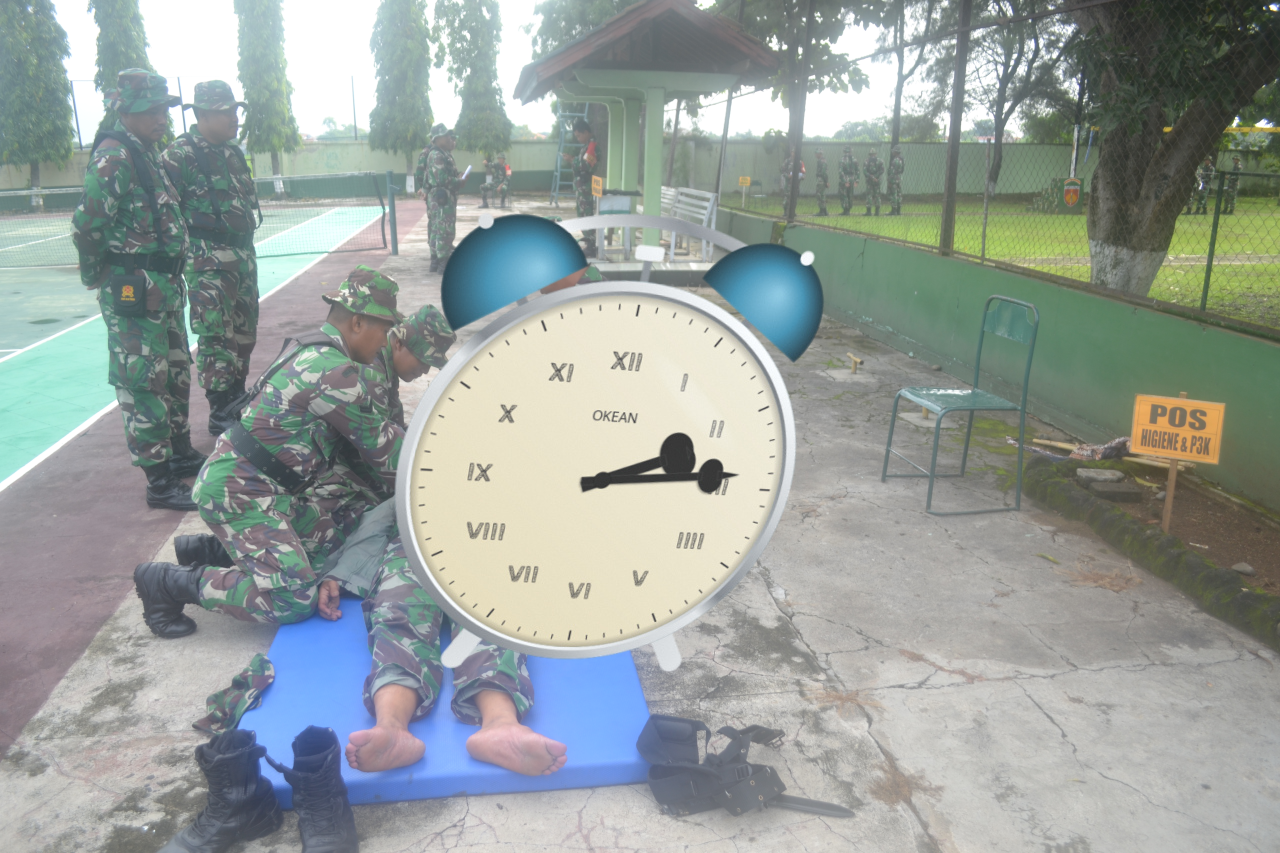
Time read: 2:14
